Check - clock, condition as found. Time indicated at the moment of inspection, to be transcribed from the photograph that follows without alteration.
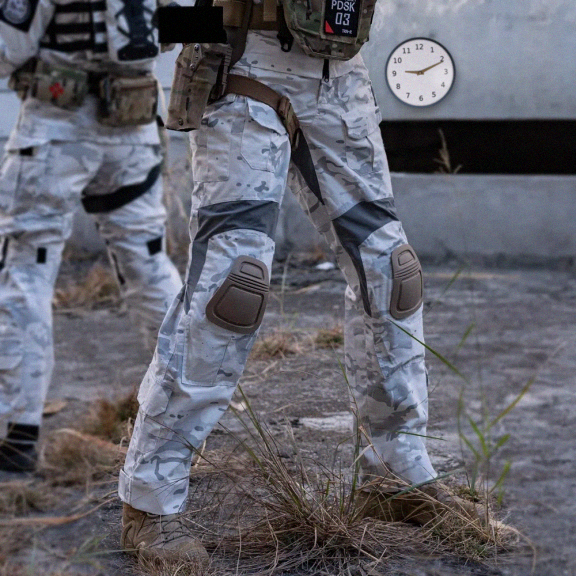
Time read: 9:11
